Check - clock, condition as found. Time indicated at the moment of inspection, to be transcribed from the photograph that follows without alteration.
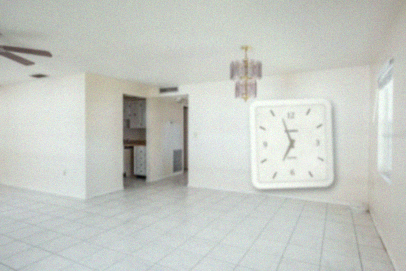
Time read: 6:57
